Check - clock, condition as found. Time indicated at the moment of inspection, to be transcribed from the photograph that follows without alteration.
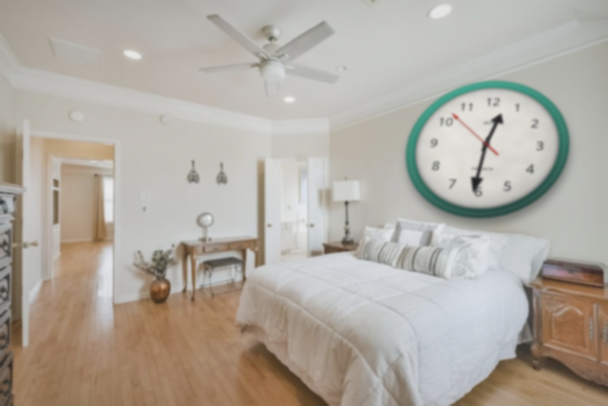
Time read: 12:30:52
